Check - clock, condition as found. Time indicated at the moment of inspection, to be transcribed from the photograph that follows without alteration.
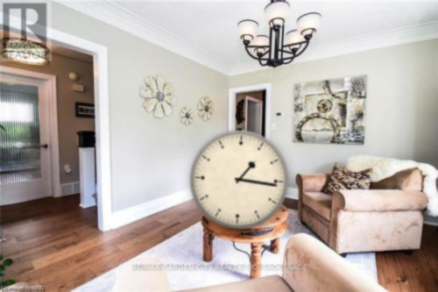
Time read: 1:16
